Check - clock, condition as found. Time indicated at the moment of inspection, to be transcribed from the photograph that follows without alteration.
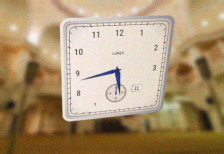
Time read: 5:43
